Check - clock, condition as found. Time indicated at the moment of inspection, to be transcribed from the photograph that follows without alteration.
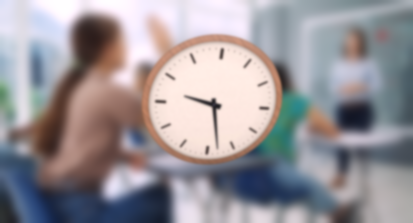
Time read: 9:28
